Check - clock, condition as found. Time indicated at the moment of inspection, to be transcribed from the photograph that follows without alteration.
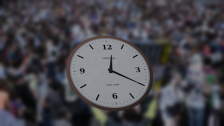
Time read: 12:20
